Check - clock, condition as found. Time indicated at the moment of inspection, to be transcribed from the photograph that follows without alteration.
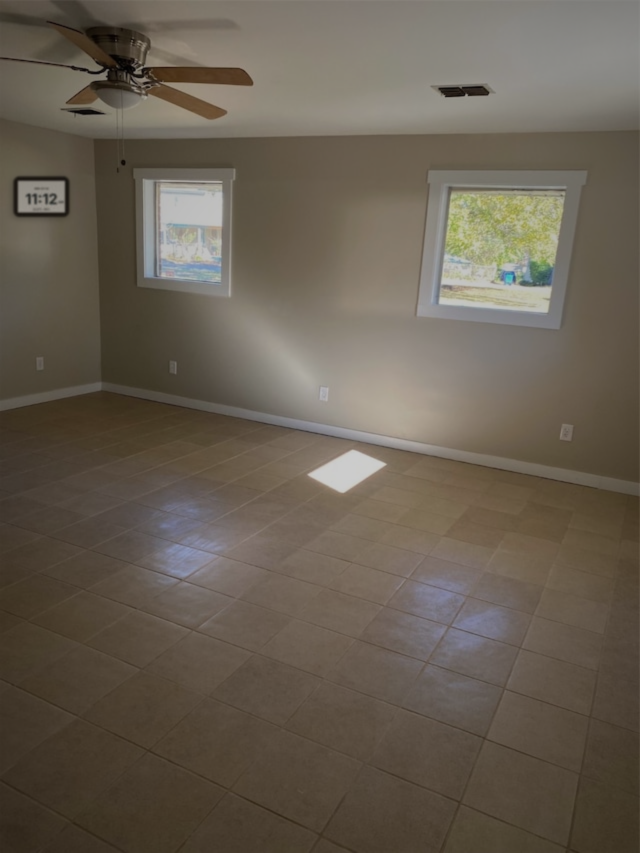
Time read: 11:12
